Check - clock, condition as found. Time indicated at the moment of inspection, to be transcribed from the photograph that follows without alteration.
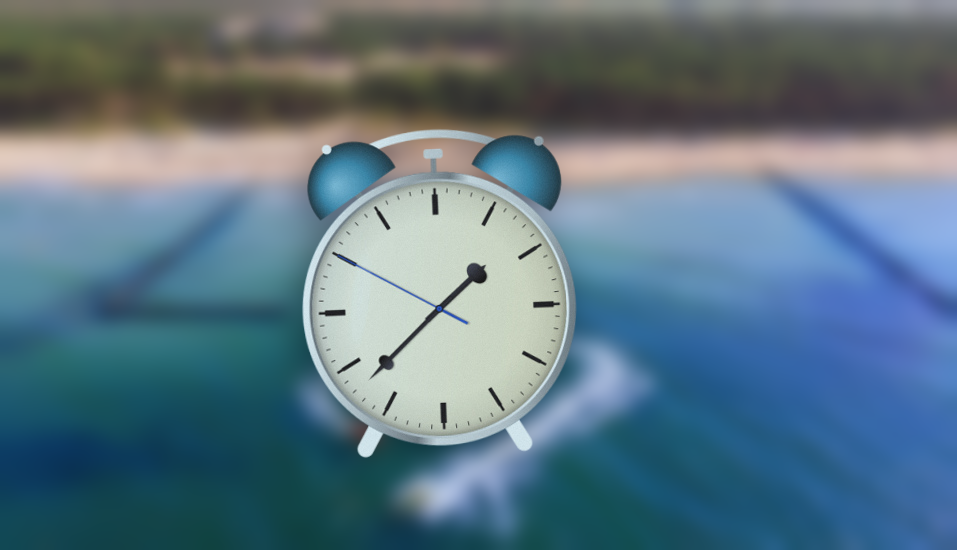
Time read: 1:37:50
